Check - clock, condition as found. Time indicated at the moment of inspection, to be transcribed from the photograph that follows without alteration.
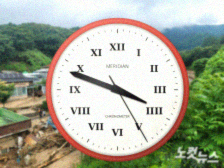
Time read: 3:48:25
